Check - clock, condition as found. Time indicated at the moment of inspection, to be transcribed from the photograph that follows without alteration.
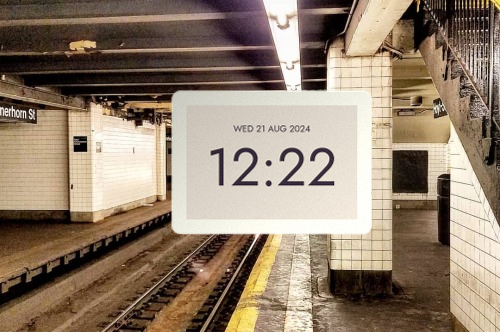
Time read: 12:22
